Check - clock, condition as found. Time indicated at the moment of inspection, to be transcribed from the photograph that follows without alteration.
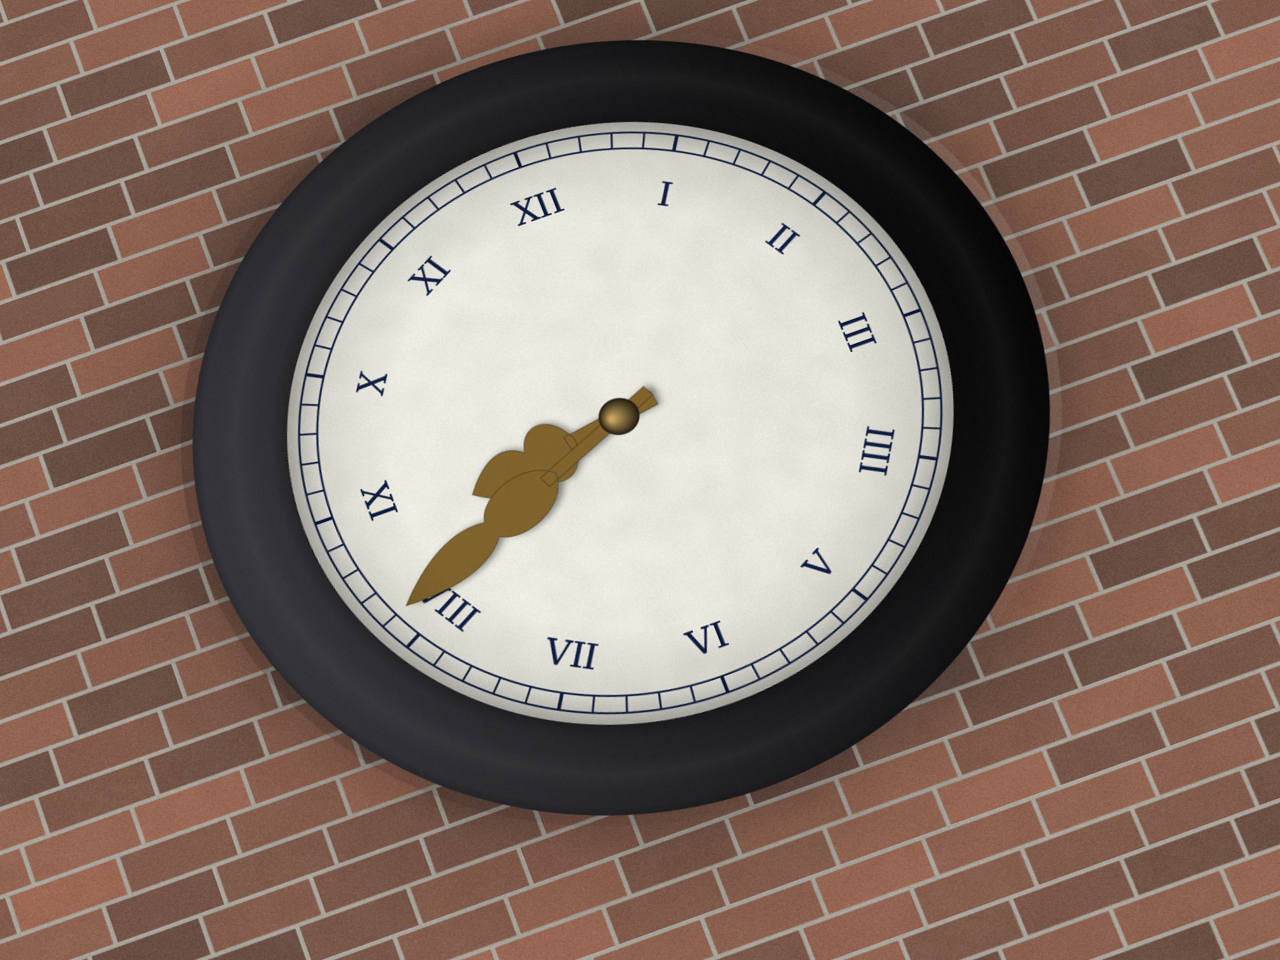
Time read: 8:41
